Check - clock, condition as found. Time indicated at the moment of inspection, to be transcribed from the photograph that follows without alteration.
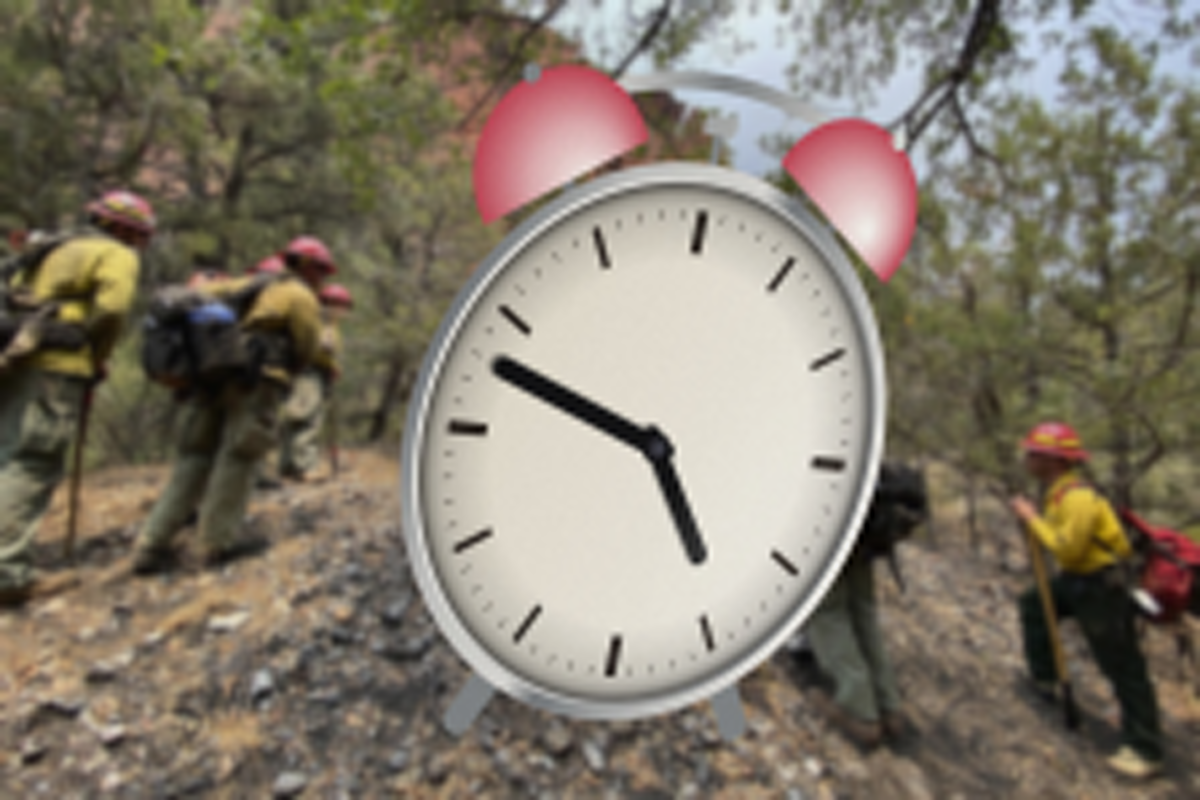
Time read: 4:48
